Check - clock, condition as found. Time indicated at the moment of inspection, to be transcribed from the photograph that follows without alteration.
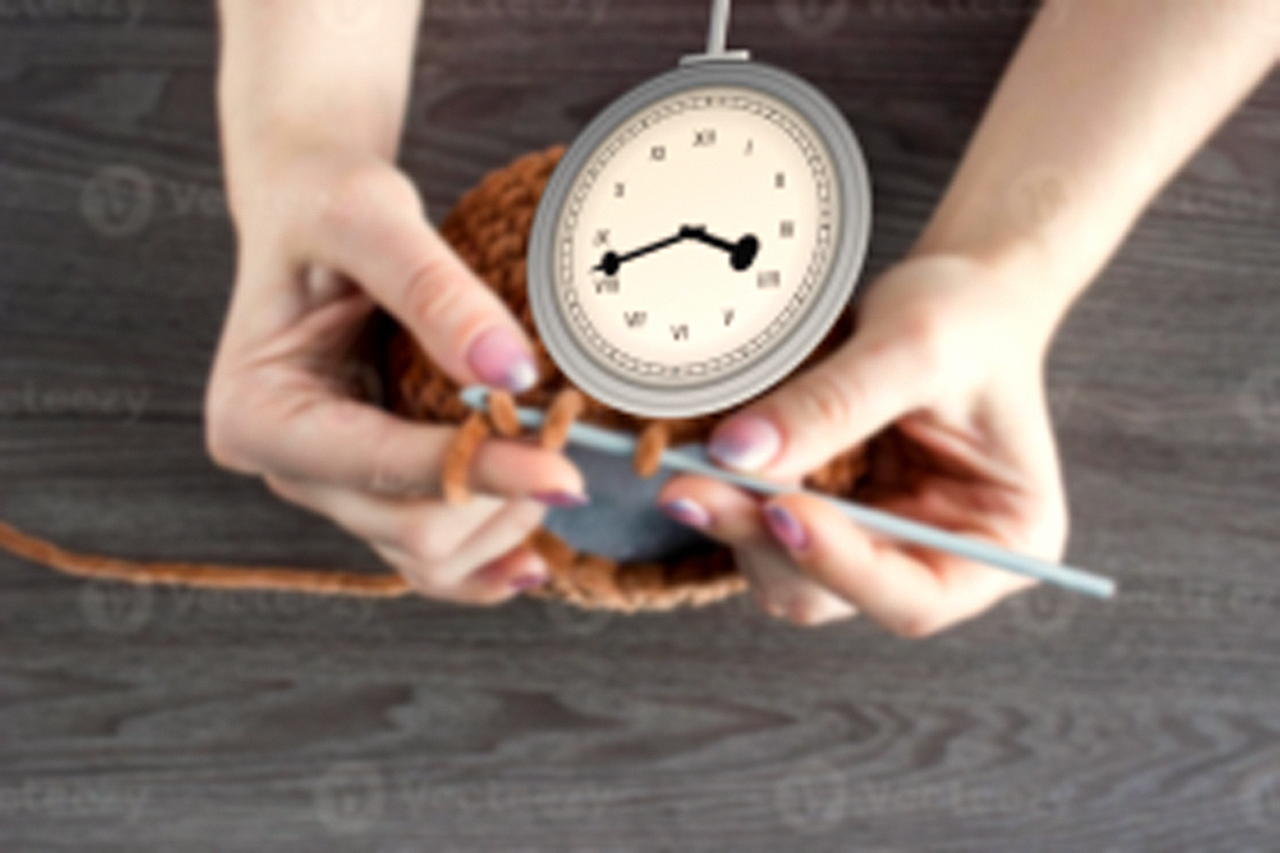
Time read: 3:42
